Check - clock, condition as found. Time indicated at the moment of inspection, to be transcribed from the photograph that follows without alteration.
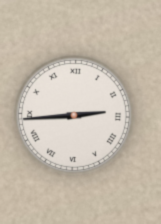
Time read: 2:44
